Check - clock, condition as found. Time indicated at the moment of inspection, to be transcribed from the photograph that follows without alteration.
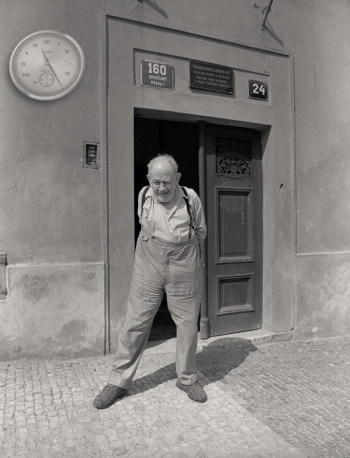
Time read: 11:25
